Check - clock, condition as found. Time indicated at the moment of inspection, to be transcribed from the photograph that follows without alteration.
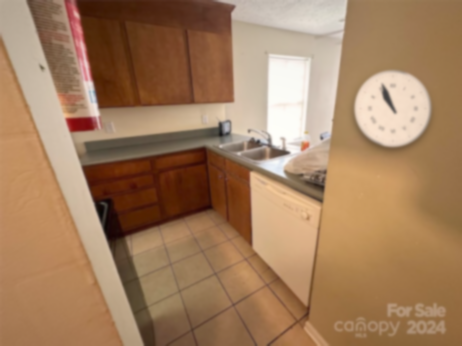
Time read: 10:56
